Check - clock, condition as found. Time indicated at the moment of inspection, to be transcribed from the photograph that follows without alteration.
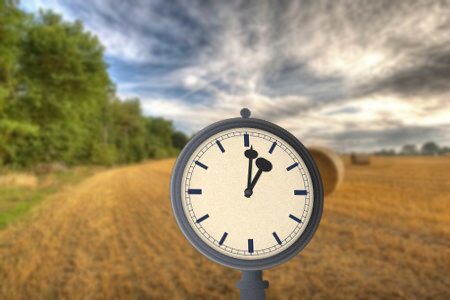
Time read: 1:01
